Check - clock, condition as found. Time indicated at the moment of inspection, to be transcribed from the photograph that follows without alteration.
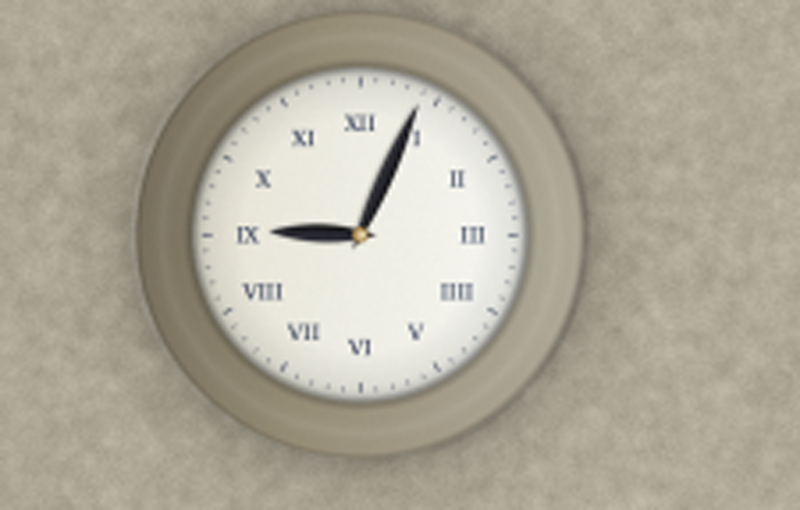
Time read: 9:04
